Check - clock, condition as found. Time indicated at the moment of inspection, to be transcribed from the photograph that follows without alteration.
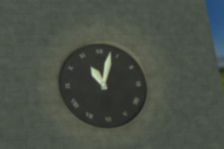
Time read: 11:03
